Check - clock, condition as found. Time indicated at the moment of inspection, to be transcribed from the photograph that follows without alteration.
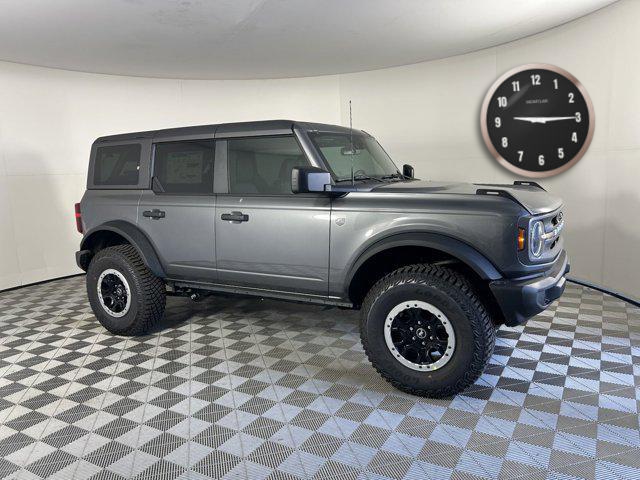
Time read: 9:15
